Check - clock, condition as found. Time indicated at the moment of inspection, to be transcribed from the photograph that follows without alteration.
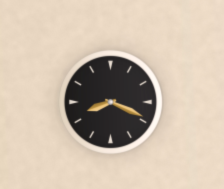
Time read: 8:19
